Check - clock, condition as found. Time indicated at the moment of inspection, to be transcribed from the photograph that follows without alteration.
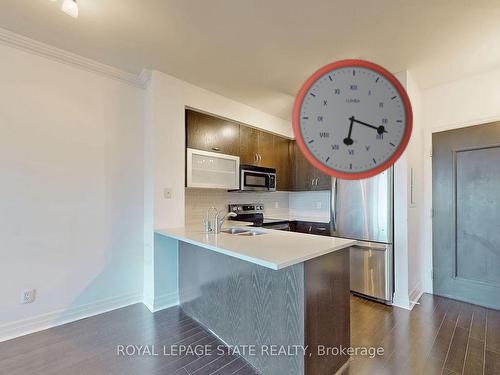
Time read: 6:18
